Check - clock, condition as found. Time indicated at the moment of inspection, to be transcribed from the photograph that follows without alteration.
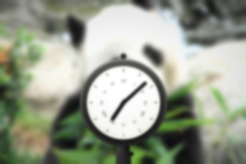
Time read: 7:08
